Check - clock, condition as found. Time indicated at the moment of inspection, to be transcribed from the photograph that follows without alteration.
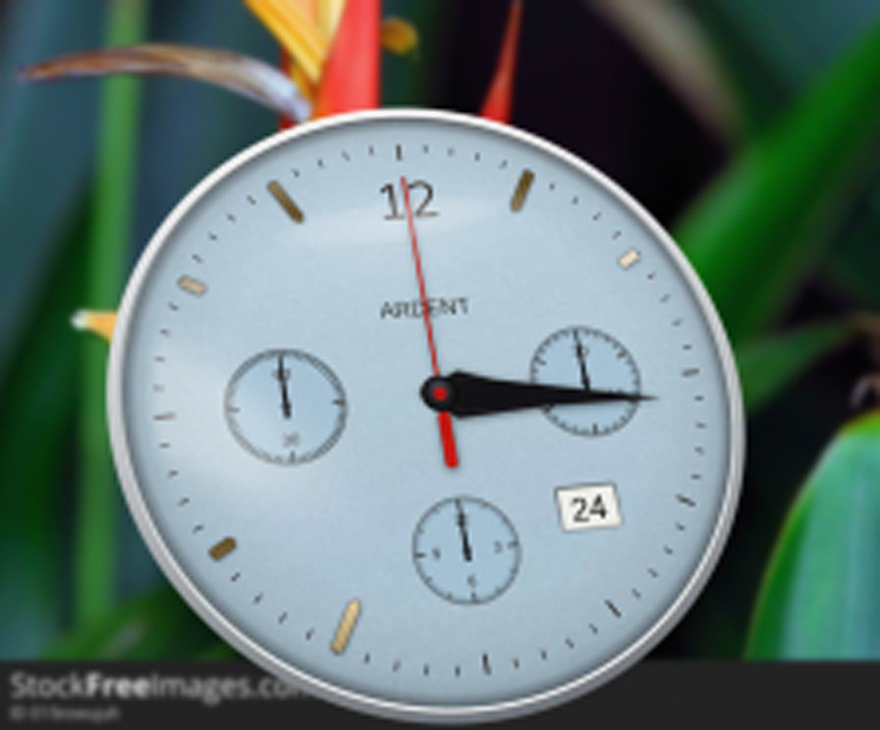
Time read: 3:16
